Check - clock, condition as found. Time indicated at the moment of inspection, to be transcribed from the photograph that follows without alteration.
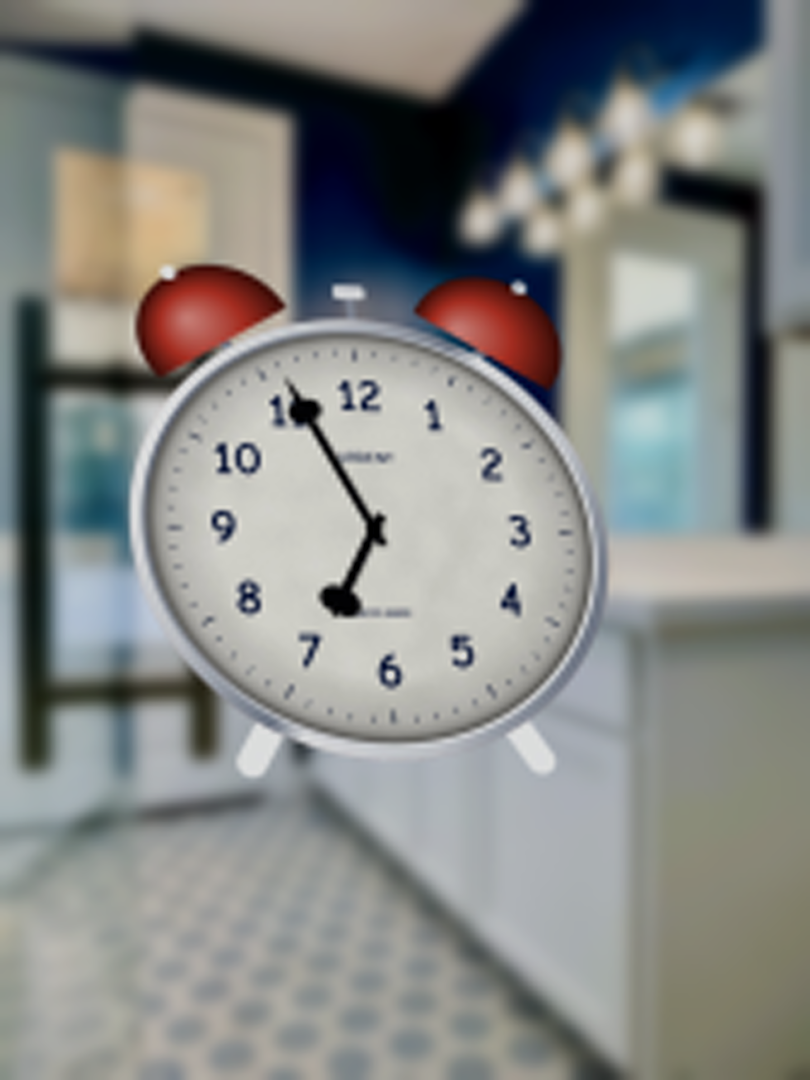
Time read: 6:56
